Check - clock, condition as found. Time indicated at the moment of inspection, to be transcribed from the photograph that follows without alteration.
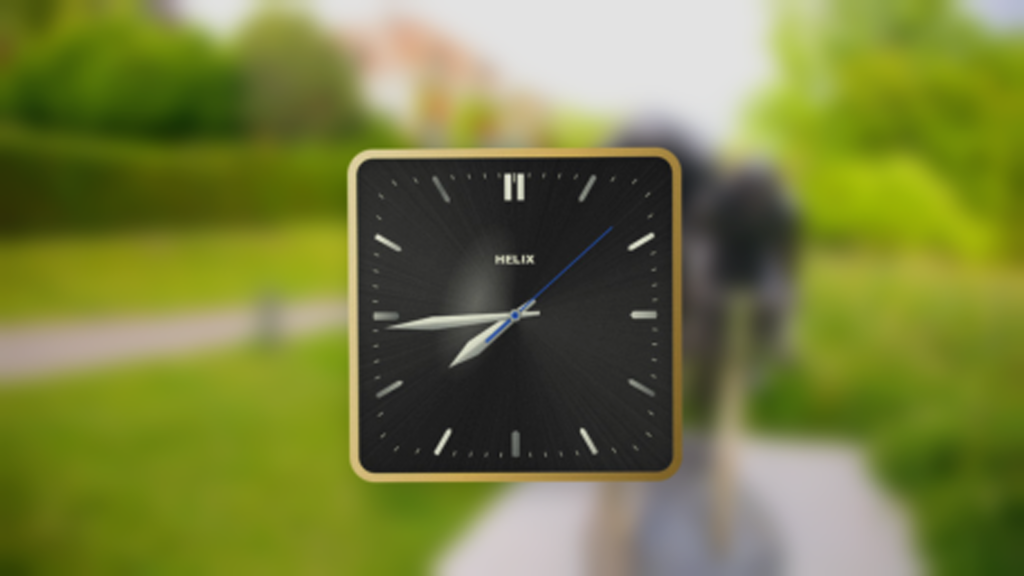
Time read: 7:44:08
